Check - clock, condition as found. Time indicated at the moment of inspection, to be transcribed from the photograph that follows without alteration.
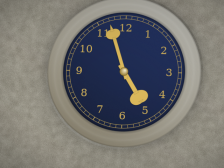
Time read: 4:57
